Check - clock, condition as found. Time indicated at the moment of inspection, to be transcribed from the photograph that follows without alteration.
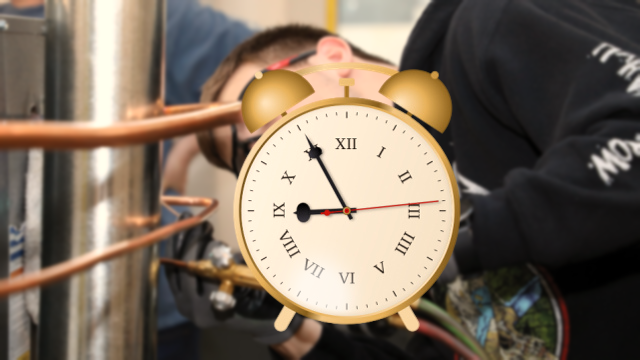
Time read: 8:55:14
